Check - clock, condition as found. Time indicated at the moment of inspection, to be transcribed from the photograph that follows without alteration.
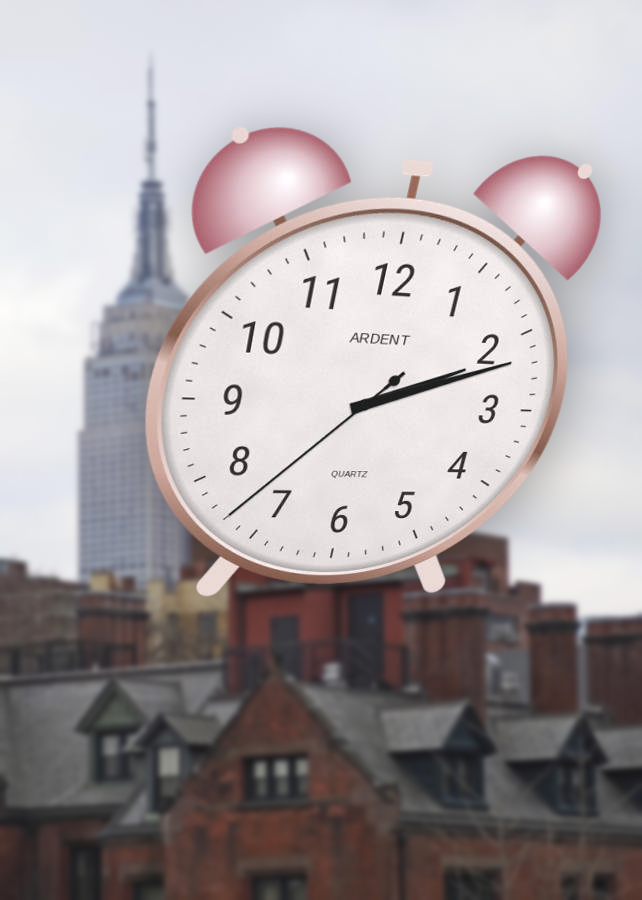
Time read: 2:11:37
